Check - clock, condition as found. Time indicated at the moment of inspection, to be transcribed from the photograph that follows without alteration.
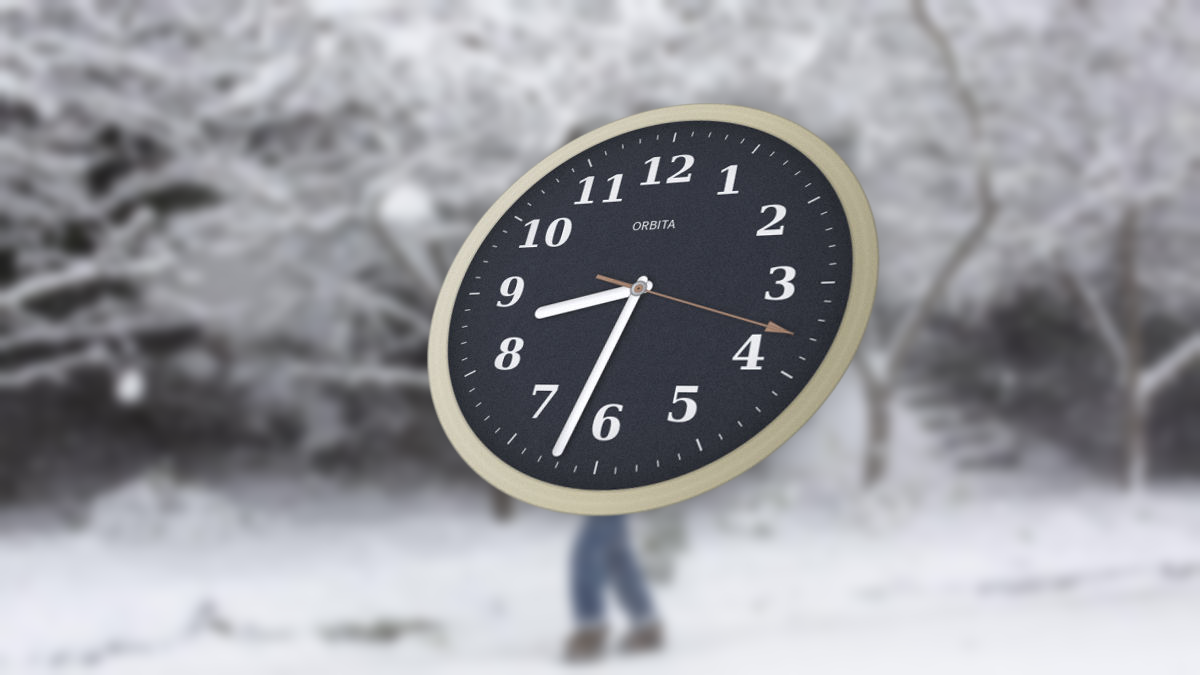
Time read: 8:32:18
